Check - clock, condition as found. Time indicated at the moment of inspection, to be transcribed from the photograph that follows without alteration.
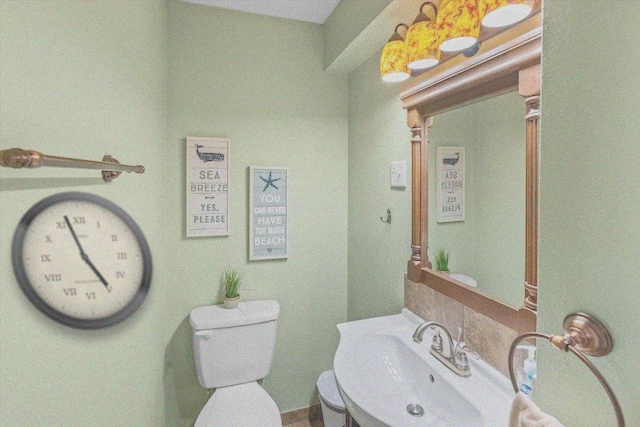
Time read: 4:57
